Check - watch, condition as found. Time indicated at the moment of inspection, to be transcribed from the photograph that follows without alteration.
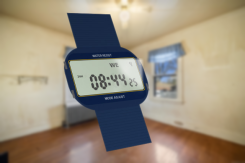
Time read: 8:44:25
